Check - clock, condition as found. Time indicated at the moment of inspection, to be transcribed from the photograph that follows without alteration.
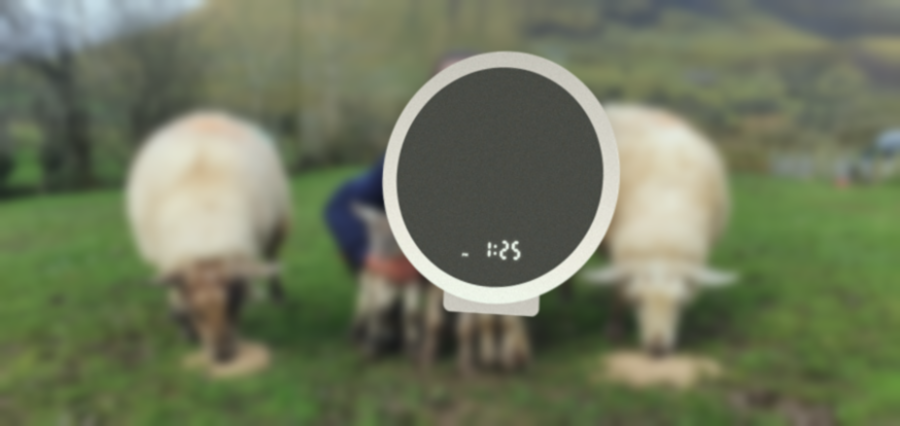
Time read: 1:25
